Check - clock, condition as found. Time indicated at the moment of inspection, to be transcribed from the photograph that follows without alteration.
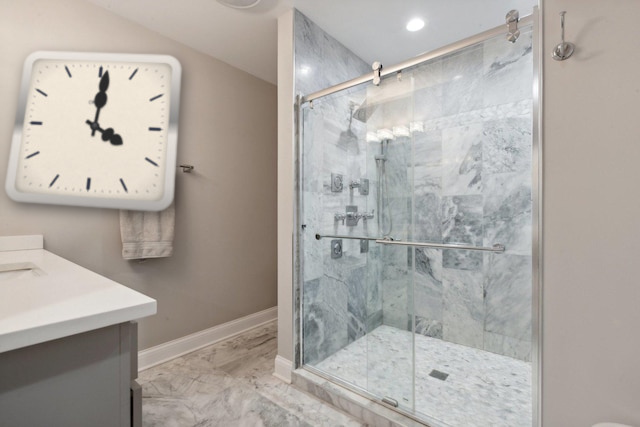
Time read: 4:01
